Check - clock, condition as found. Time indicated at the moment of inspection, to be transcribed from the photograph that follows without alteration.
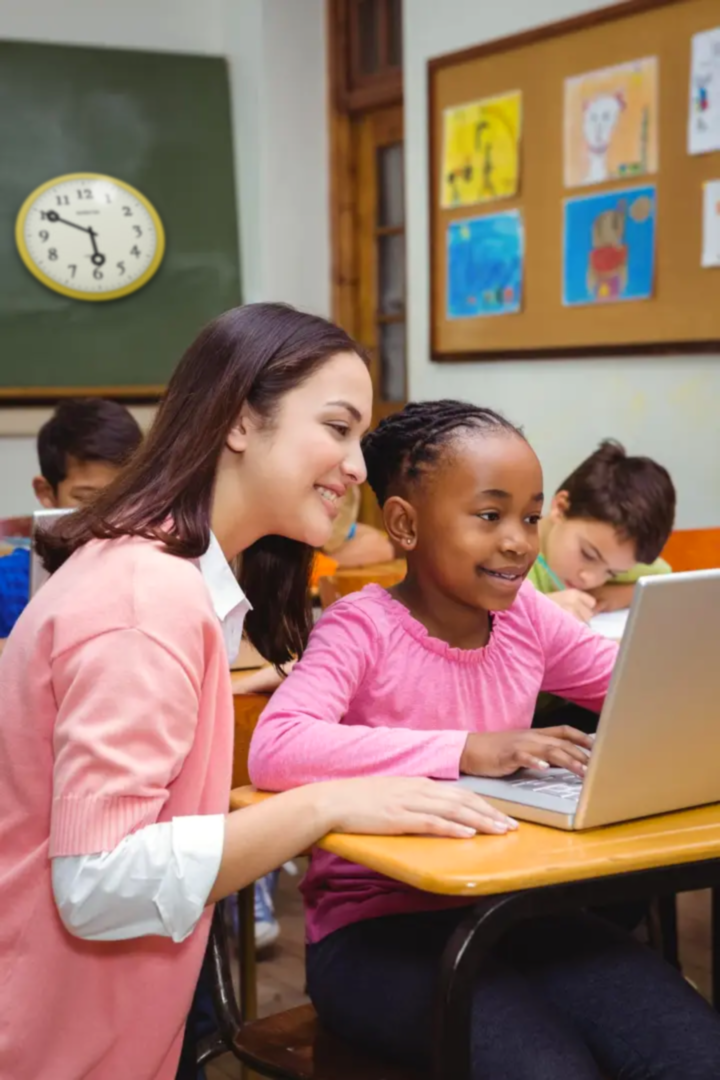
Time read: 5:50
